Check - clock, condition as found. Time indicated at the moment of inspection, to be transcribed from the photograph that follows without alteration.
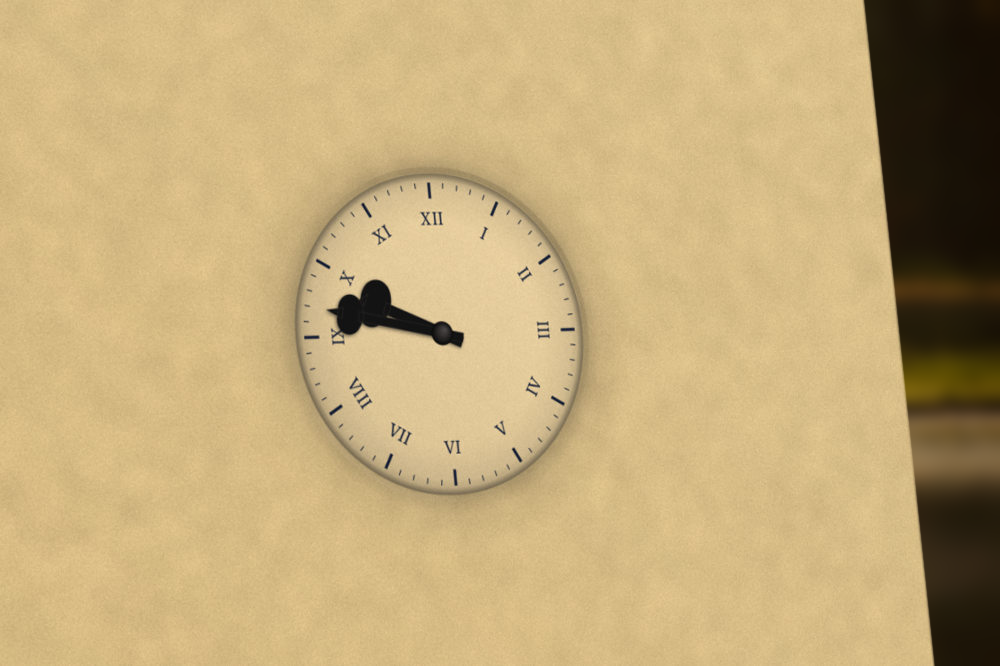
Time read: 9:47
